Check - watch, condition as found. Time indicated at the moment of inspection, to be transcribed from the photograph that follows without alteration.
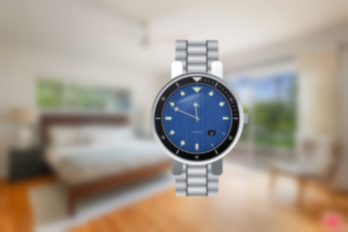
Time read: 11:49
